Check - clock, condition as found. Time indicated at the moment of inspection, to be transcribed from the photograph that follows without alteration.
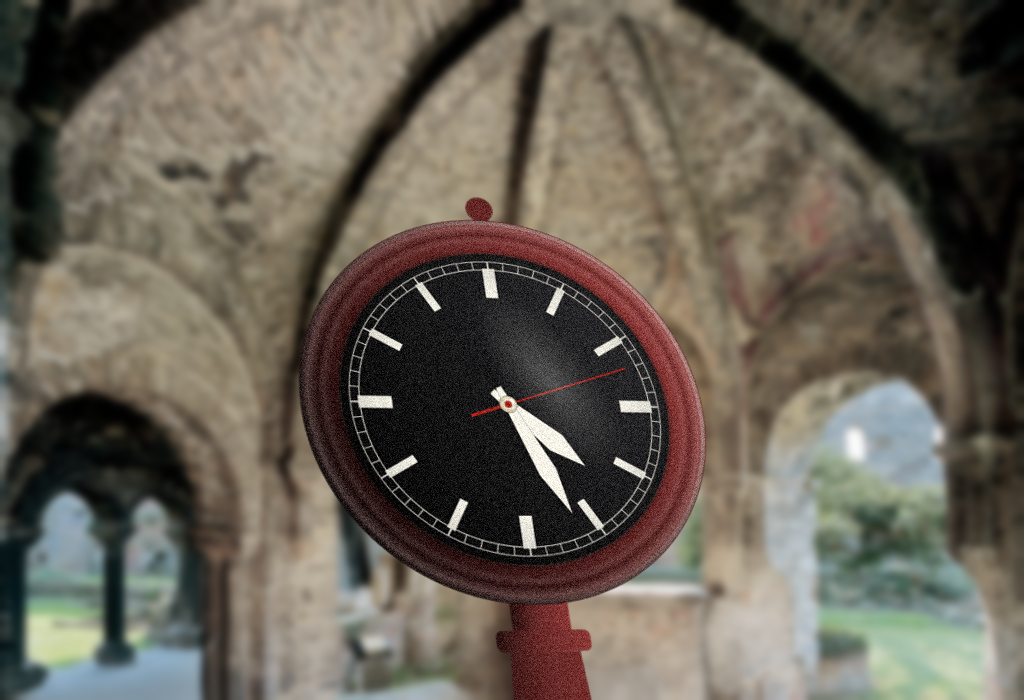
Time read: 4:26:12
